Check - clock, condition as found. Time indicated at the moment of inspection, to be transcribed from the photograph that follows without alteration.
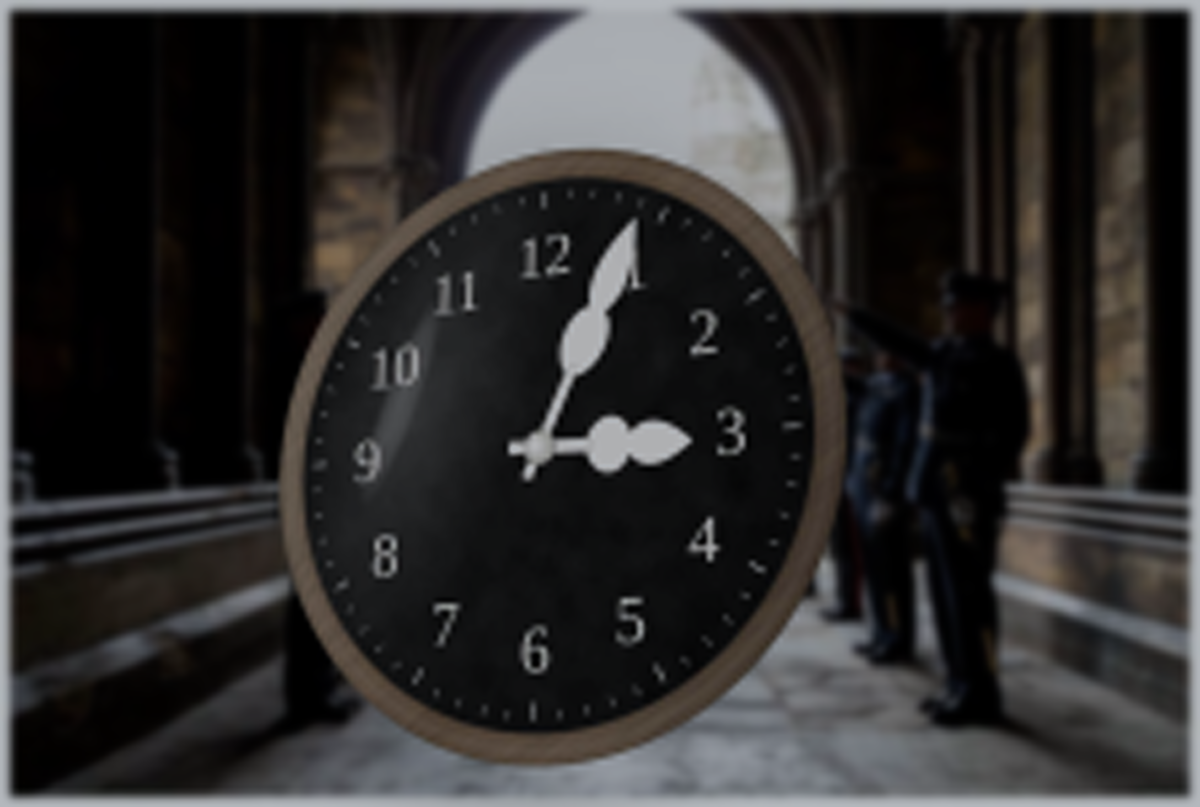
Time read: 3:04
